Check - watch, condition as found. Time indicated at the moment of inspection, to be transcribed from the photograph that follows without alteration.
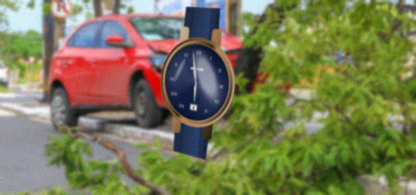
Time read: 5:58
